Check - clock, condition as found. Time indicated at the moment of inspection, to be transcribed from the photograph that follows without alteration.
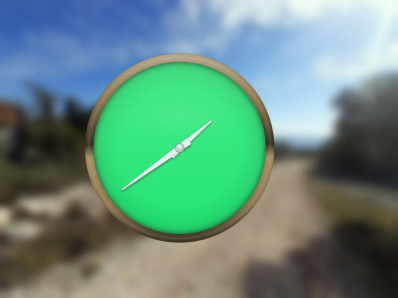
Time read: 1:39
